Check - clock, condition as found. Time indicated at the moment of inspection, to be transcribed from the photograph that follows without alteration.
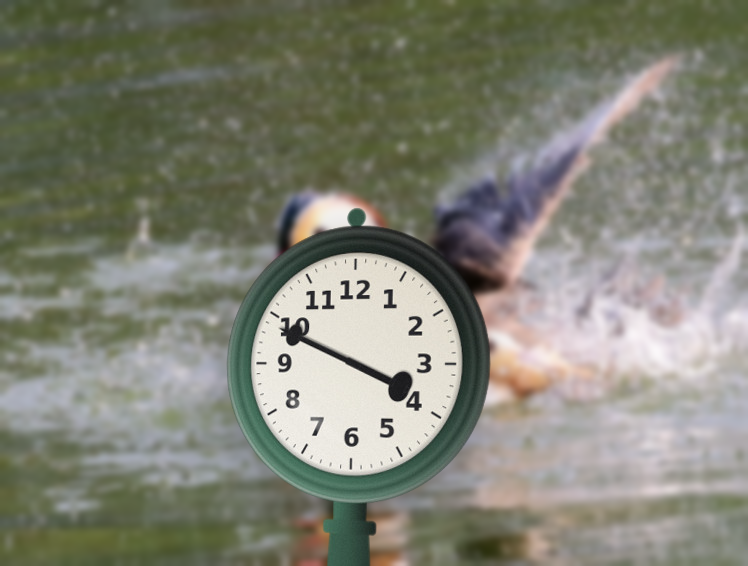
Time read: 3:49
